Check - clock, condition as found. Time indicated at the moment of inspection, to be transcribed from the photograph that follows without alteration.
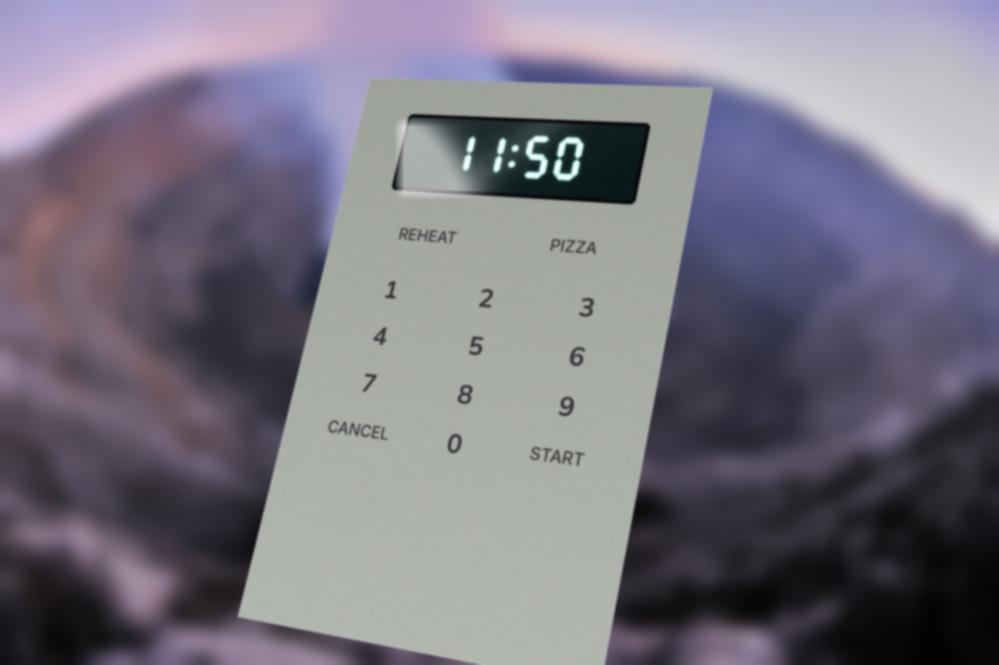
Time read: 11:50
